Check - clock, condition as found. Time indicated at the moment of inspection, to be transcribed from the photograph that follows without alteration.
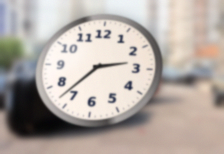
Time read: 2:37
